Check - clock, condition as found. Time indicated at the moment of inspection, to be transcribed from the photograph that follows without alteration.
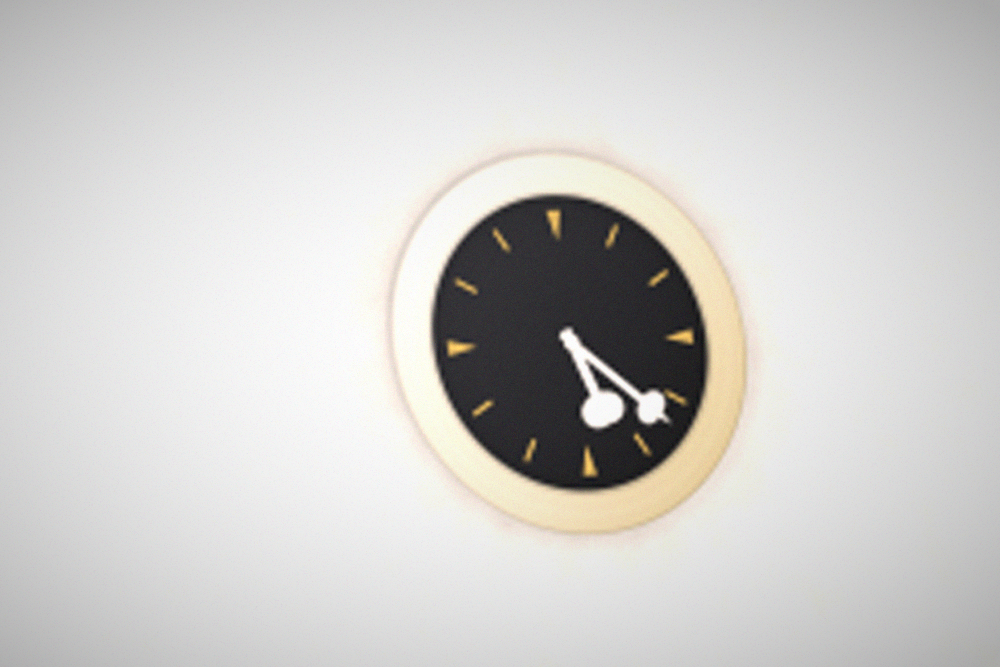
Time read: 5:22
